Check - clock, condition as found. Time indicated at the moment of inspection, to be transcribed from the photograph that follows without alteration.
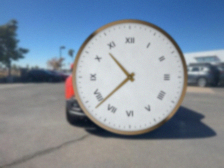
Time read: 10:38
